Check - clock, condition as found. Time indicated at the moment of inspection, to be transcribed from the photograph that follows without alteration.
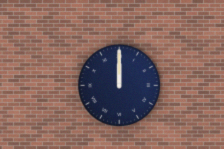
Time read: 12:00
